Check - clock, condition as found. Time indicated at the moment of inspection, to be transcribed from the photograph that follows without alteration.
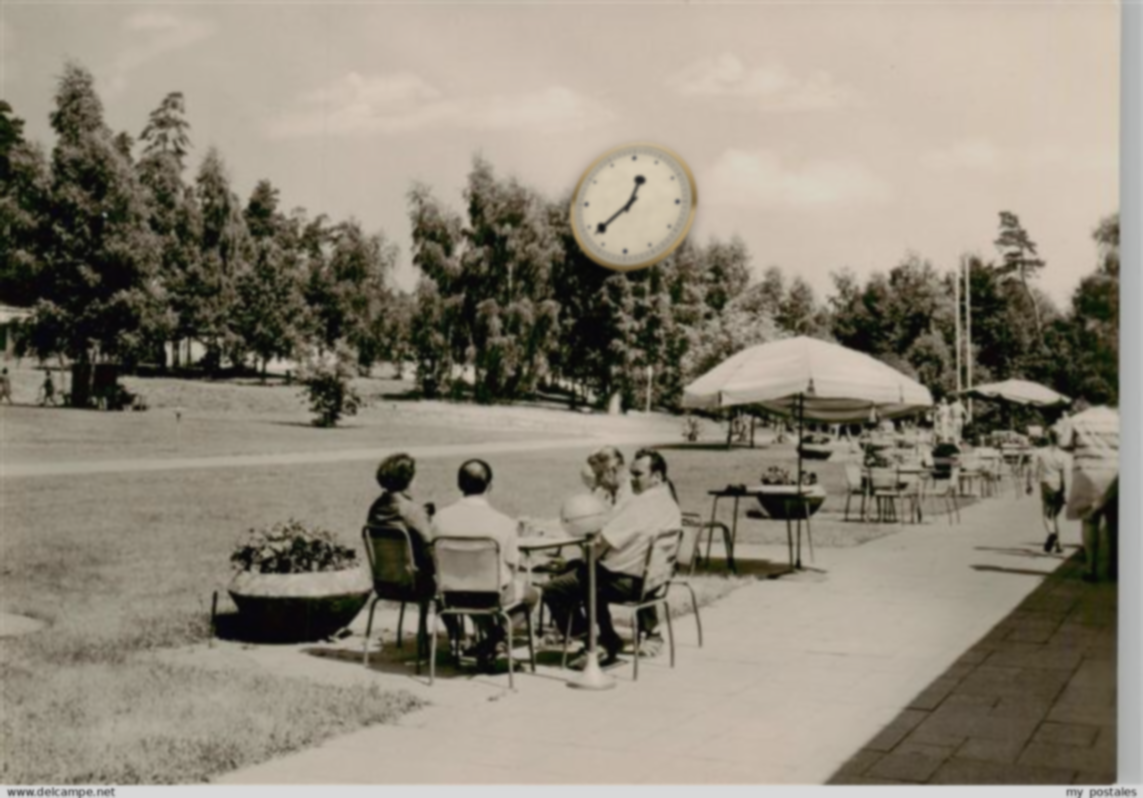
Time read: 12:38
